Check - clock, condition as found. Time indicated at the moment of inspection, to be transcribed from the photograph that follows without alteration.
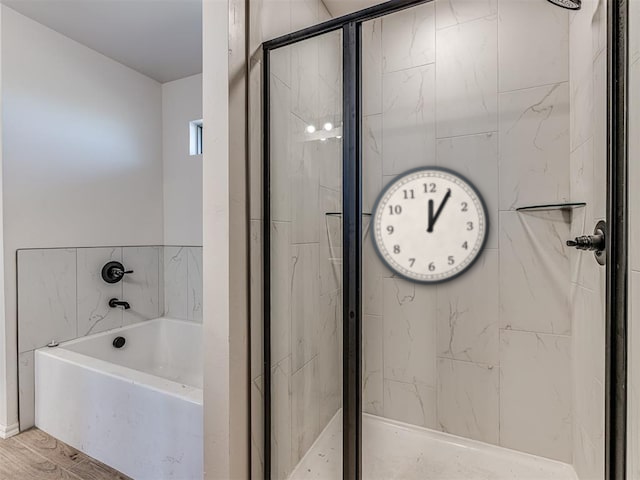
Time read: 12:05
